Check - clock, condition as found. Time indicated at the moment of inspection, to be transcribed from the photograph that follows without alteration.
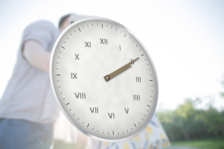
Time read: 2:10
